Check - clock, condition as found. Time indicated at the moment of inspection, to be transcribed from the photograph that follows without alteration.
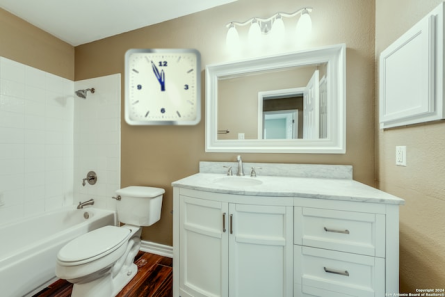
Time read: 11:56
